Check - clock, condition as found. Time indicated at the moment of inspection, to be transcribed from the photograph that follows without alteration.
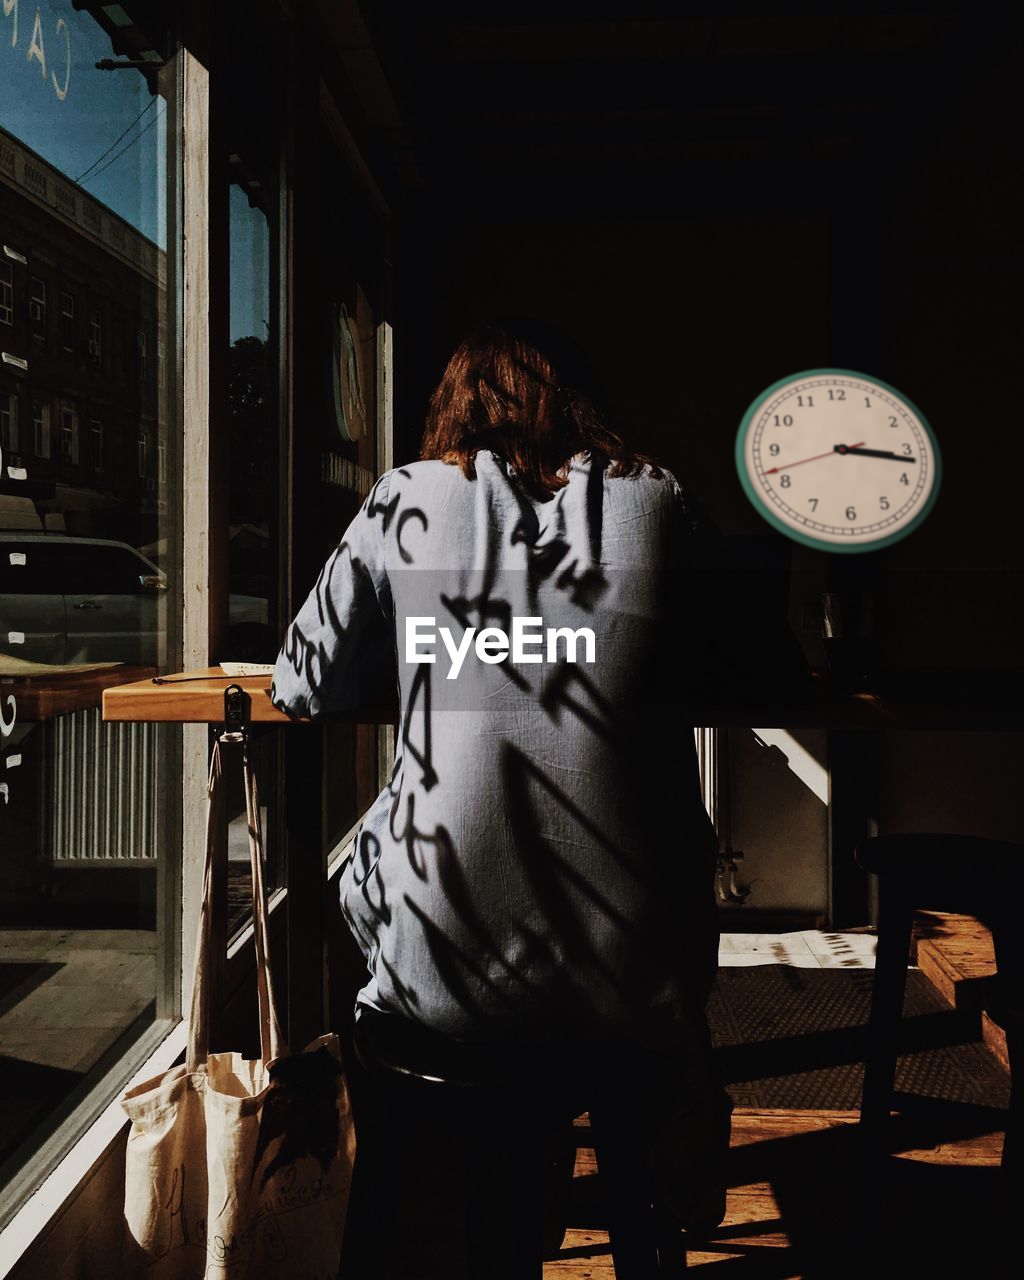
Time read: 3:16:42
